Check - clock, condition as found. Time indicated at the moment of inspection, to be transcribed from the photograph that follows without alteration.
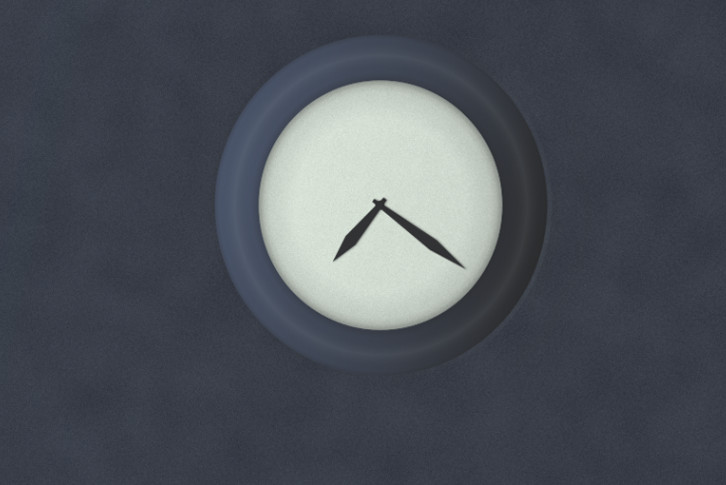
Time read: 7:21
